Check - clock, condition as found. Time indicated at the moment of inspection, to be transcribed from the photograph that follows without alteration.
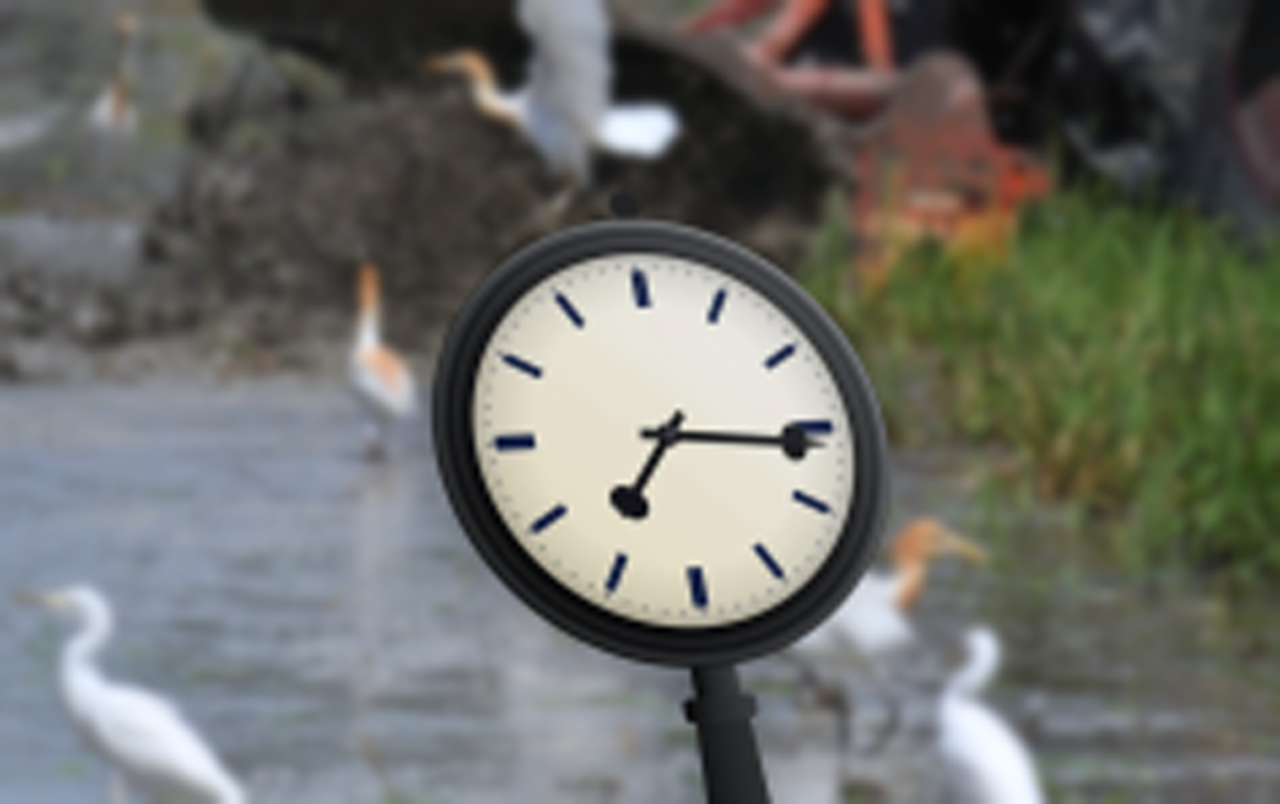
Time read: 7:16
